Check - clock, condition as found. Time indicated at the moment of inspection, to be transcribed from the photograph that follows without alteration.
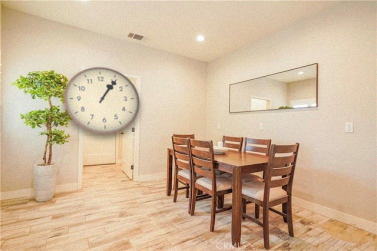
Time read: 1:06
